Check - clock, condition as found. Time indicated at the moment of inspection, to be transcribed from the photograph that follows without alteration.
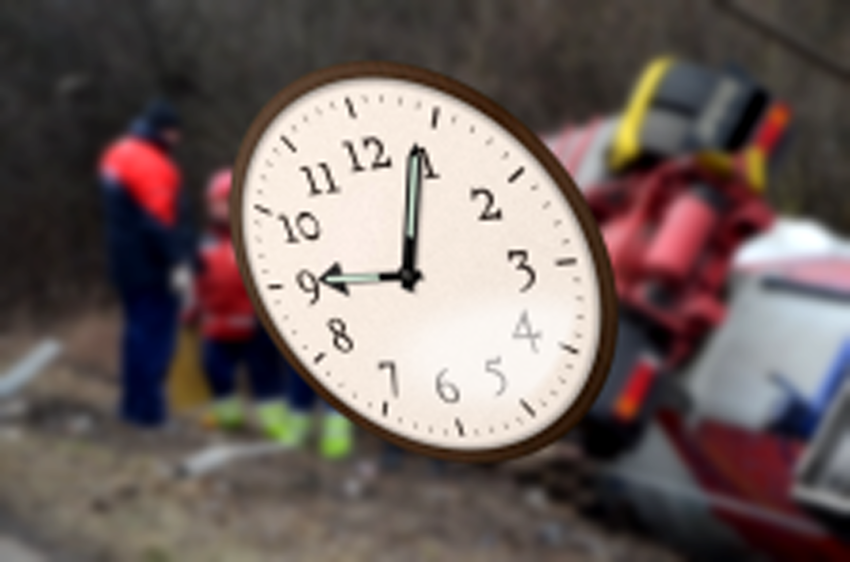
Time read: 9:04
